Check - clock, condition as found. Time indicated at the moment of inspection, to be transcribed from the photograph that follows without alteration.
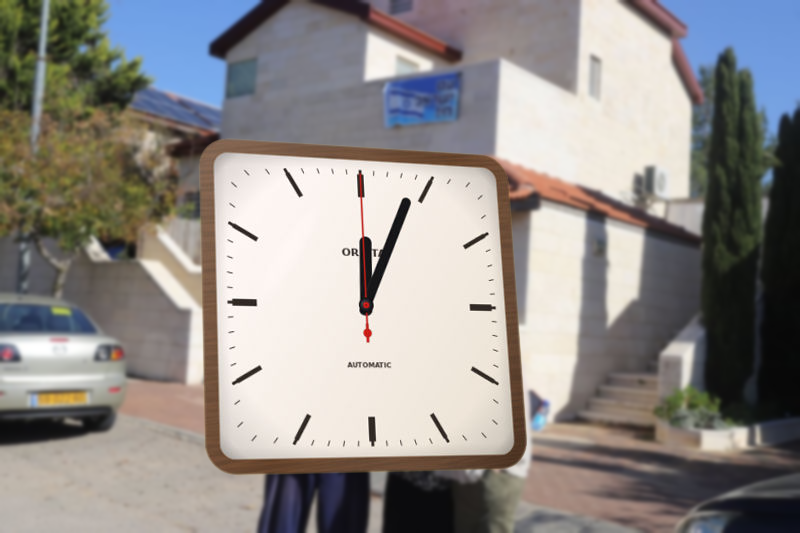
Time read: 12:04:00
